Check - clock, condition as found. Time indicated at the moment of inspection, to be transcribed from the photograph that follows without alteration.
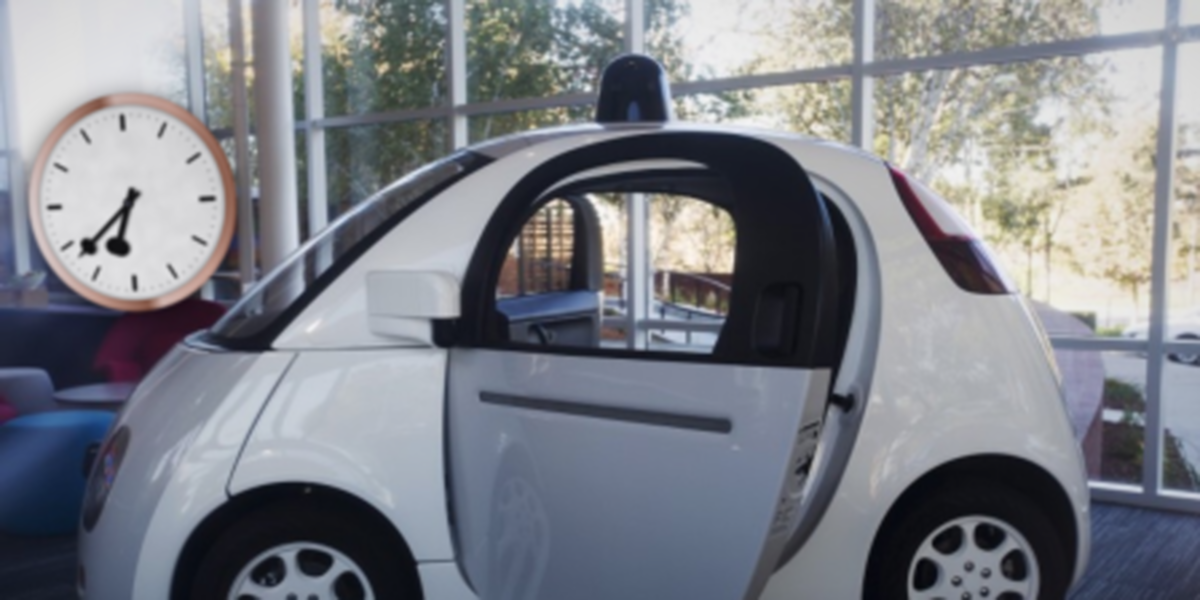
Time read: 6:38
